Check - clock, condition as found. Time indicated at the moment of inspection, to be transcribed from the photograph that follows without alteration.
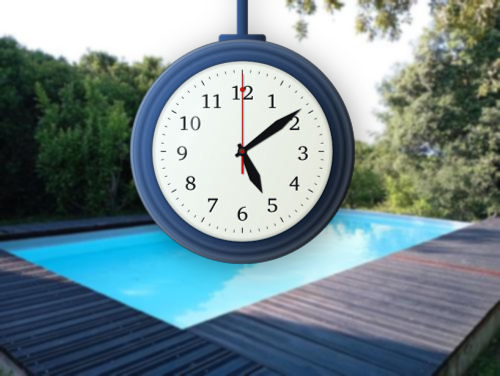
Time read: 5:09:00
